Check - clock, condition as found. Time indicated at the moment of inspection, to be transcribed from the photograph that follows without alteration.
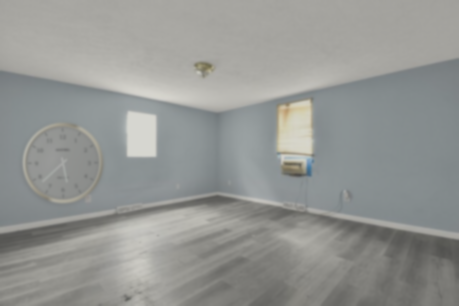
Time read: 5:38
